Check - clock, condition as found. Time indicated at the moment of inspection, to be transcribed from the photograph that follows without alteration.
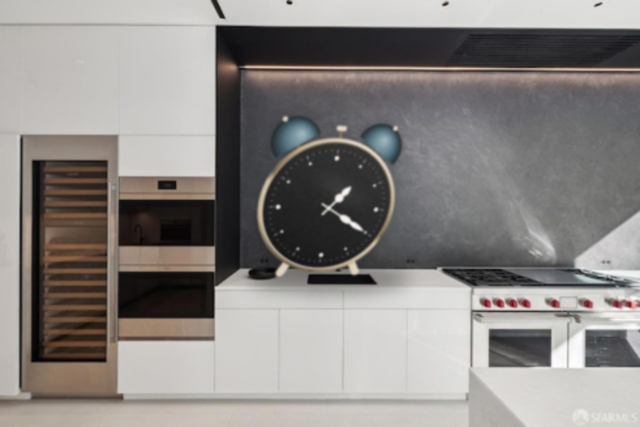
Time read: 1:20
